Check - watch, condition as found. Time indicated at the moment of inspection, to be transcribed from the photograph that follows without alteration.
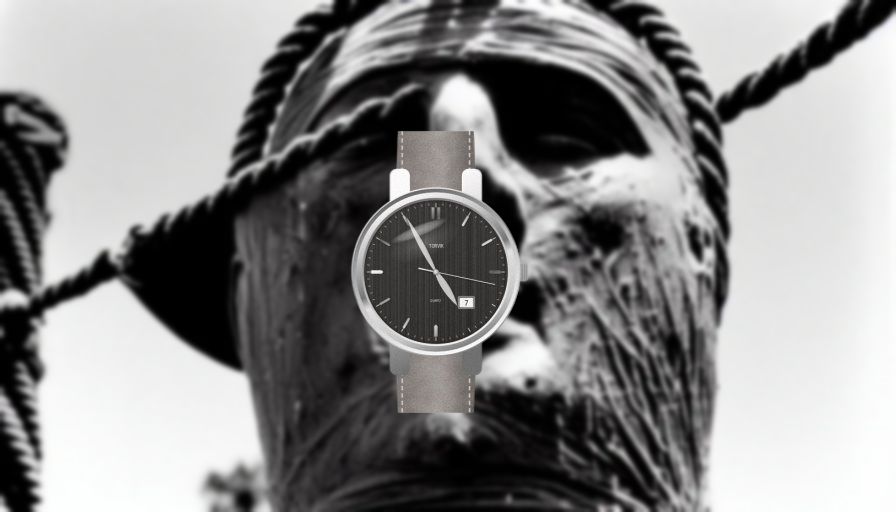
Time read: 4:55:17
